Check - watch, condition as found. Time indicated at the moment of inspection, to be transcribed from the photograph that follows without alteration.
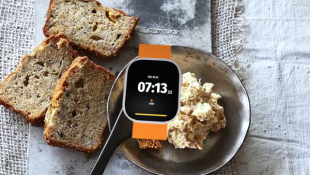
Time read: 7:13
